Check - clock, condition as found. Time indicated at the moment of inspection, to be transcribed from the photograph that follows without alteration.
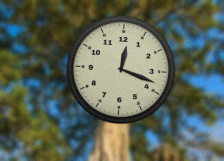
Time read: 12:18
